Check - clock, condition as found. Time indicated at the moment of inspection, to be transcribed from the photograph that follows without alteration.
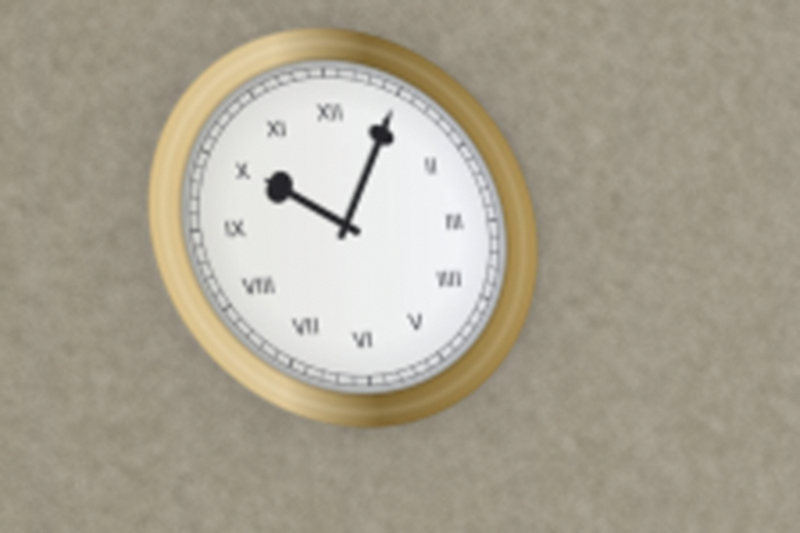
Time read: 10:05
